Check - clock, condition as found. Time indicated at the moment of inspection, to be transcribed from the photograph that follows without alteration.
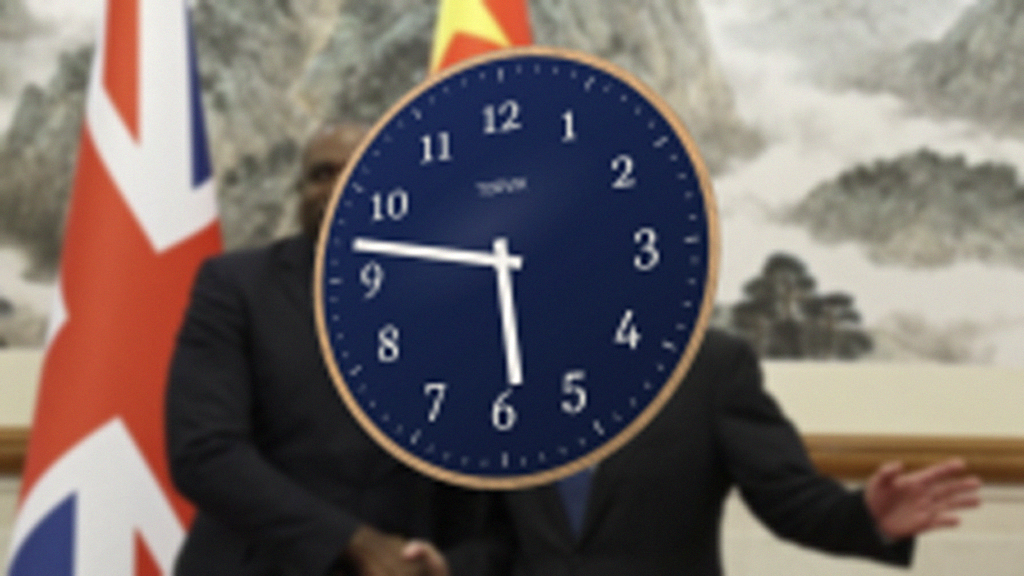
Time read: 5:47
